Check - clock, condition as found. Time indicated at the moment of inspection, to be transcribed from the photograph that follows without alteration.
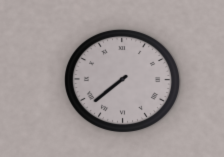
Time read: 7:38
